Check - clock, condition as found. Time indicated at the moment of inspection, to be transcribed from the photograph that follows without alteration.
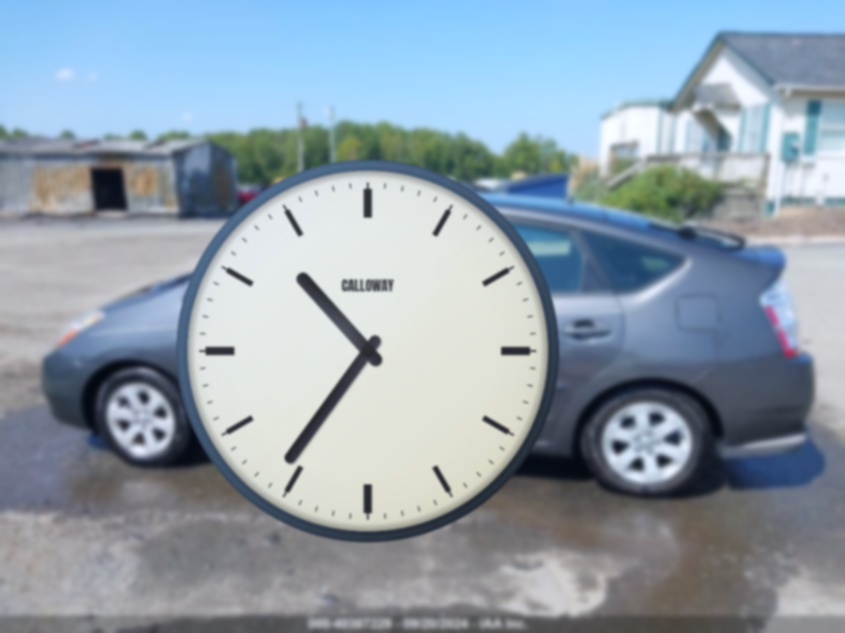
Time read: 10:36
